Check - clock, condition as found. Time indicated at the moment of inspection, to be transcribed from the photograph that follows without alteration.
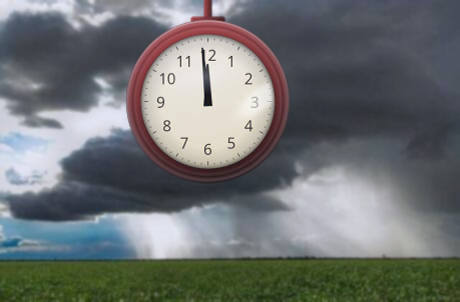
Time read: 11:59
